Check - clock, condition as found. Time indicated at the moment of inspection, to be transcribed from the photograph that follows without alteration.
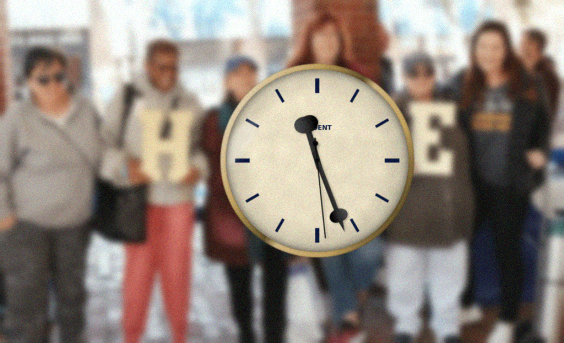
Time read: 11:26:29
